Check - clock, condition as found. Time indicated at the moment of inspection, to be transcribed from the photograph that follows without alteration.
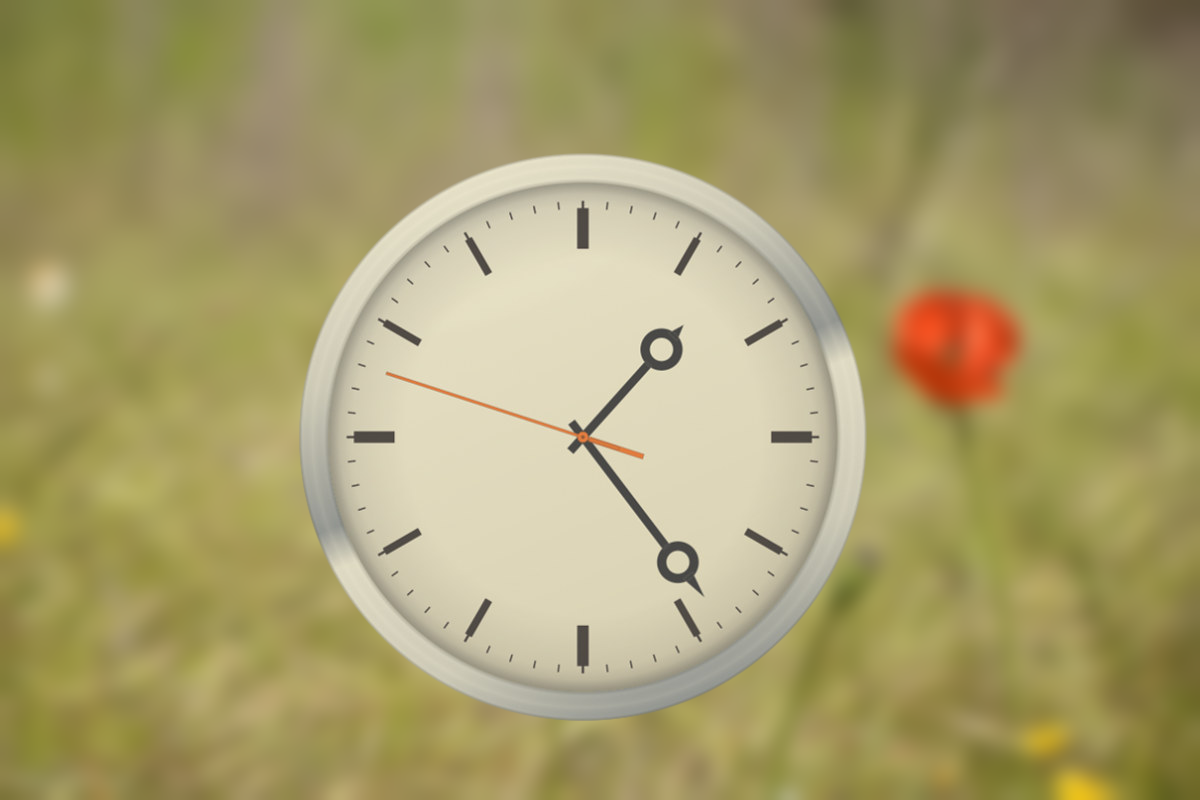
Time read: 1:23:48
